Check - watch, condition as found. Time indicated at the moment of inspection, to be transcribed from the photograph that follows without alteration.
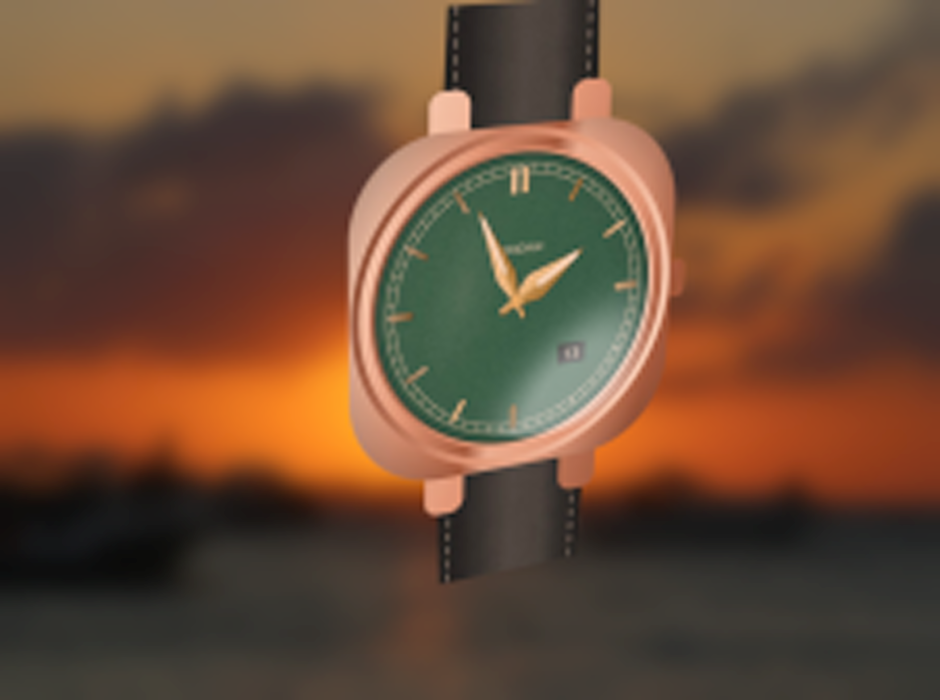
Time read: 1:56
